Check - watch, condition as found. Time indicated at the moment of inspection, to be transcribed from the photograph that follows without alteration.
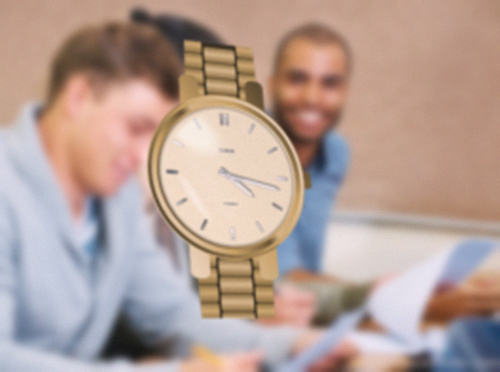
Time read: 4:17
